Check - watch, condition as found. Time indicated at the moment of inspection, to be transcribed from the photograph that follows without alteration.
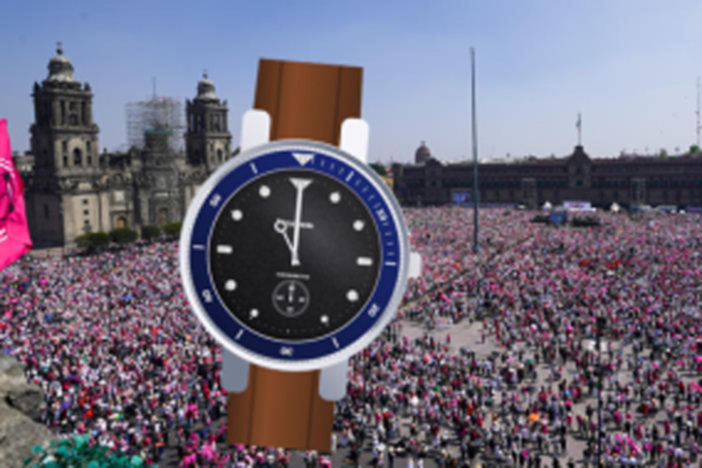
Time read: 11:00
